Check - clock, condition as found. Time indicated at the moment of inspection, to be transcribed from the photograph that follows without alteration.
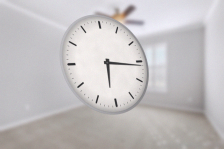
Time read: 6:16
